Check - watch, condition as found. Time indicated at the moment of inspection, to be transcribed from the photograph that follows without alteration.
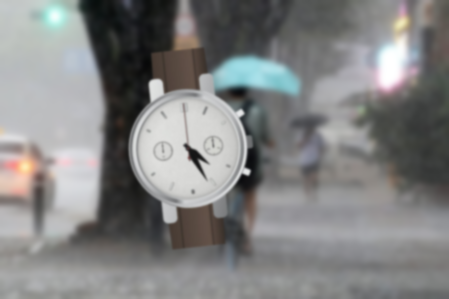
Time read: 4:26
